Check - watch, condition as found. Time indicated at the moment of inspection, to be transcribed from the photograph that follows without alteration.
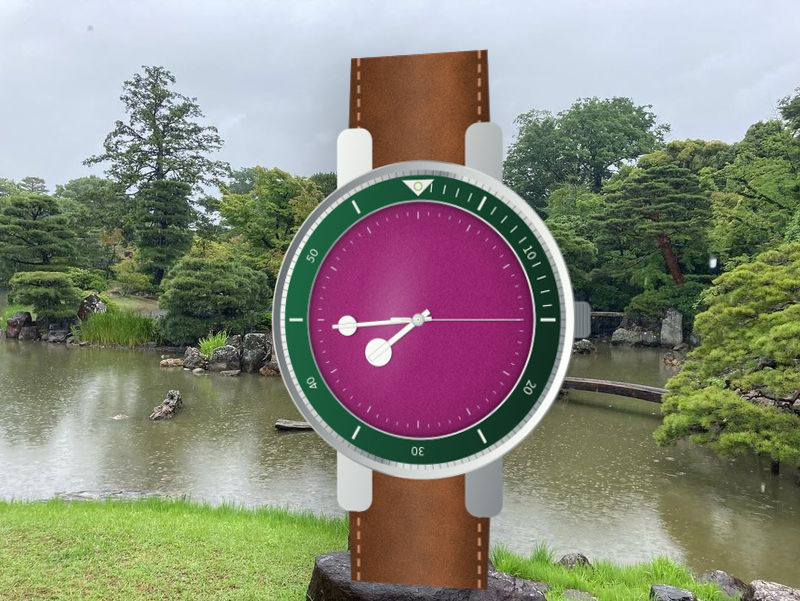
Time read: 7:44:15
